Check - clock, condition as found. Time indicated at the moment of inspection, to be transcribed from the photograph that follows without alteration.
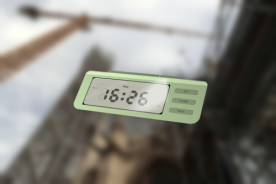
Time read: 16:26
